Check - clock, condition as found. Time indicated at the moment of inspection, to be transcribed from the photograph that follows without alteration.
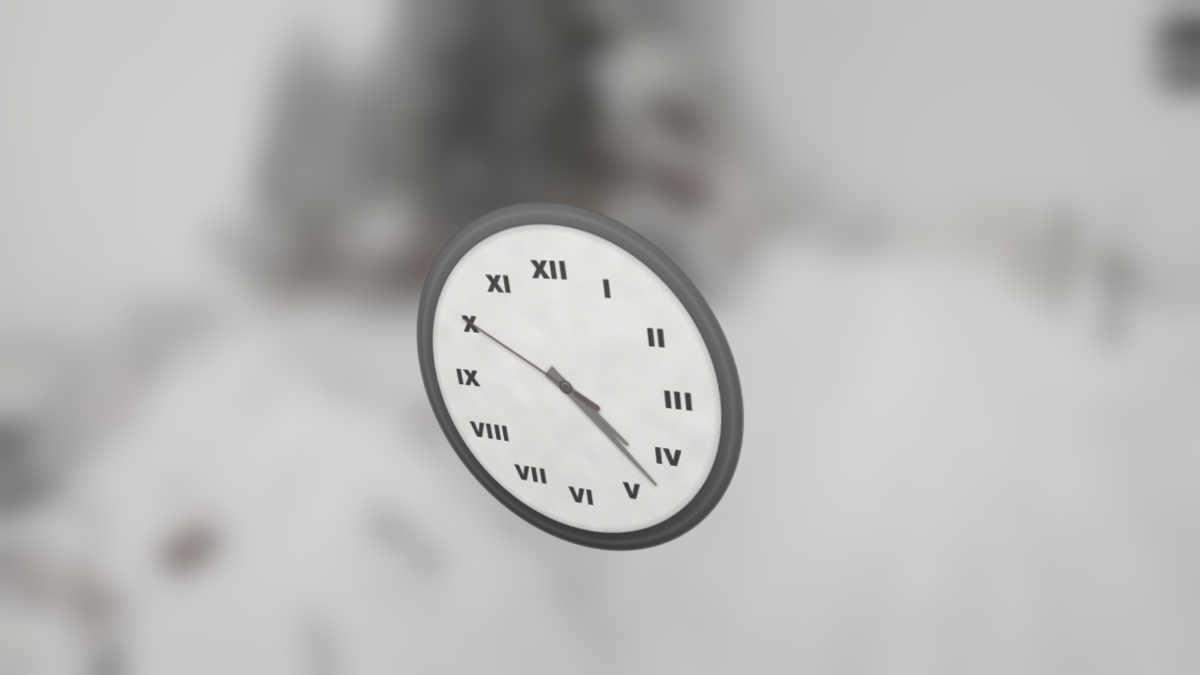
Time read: 4:22:50
